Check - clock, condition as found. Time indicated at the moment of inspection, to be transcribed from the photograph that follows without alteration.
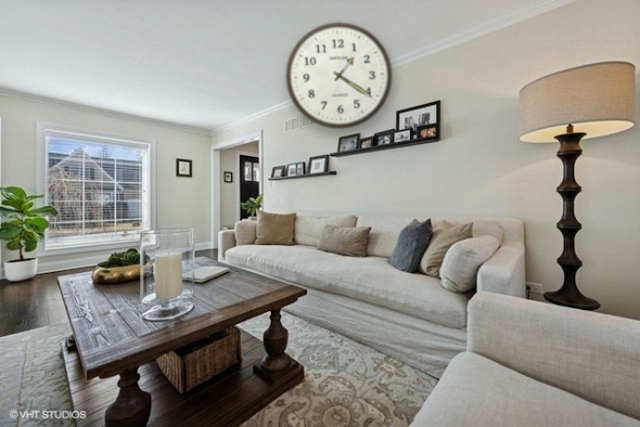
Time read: 1:21
